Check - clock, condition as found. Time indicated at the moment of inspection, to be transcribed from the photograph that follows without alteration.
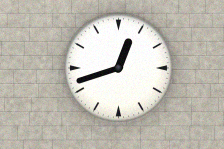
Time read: 12:42
